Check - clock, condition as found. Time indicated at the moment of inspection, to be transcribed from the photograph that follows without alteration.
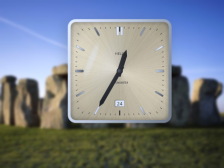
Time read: 12:35
